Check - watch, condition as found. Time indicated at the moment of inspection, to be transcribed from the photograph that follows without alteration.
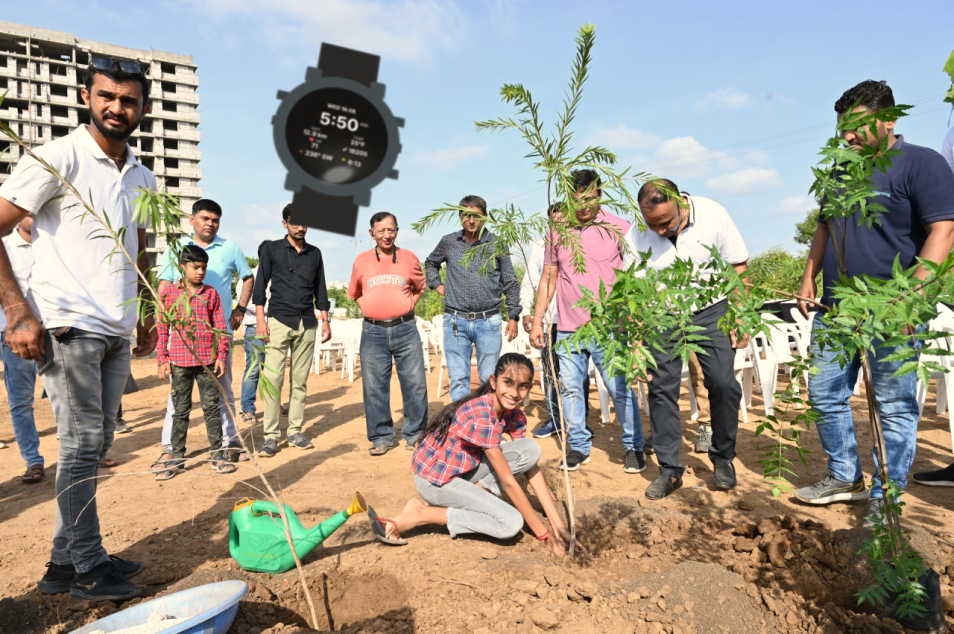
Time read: 5:50
